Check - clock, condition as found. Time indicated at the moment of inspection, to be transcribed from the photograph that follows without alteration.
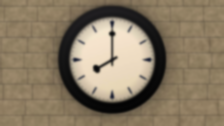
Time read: 8:00
